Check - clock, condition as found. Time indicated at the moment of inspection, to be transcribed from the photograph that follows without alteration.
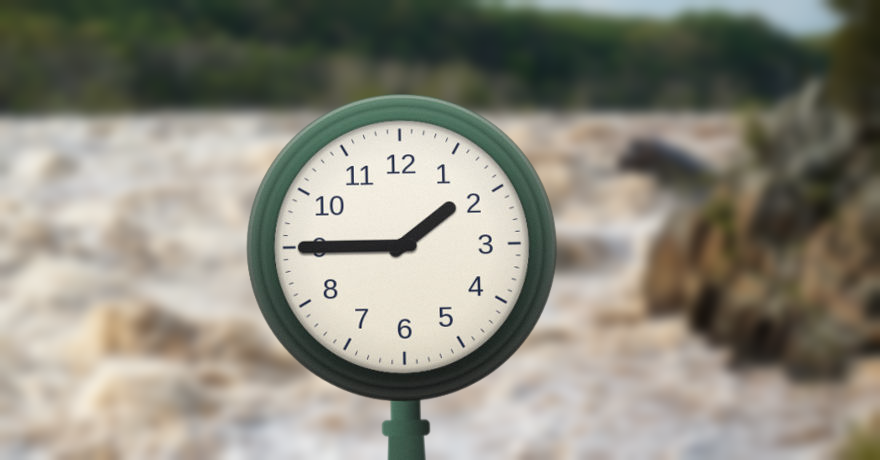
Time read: 1:45
